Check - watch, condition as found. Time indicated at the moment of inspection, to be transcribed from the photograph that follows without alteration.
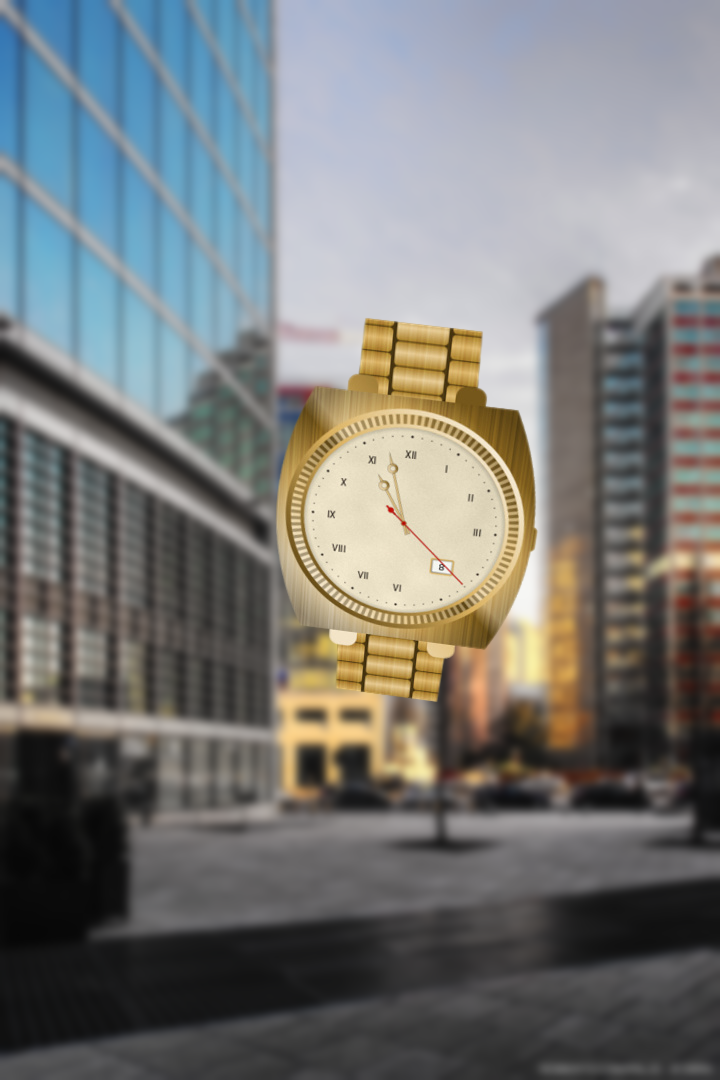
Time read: 10:57:22
